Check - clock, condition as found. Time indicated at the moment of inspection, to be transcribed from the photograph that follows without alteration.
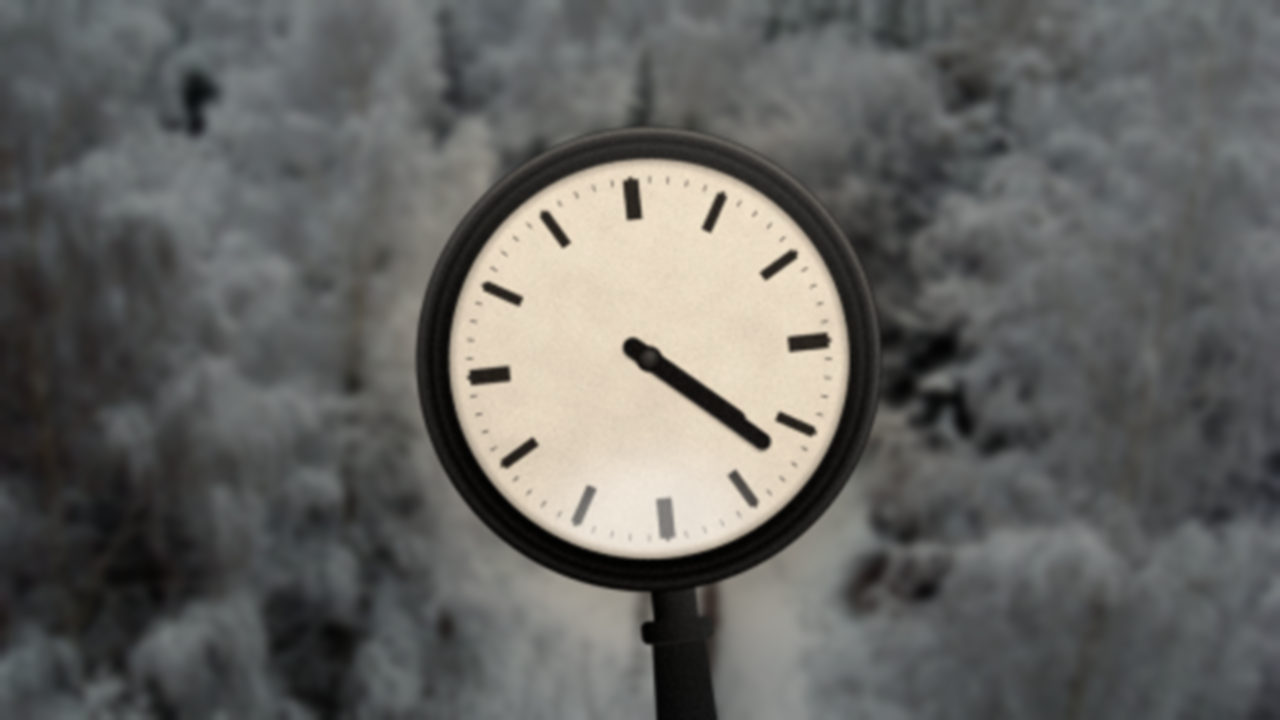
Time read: 4:22
